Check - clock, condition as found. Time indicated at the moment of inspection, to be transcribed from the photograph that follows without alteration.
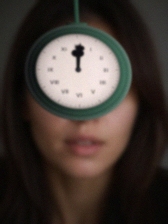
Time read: 12:01
